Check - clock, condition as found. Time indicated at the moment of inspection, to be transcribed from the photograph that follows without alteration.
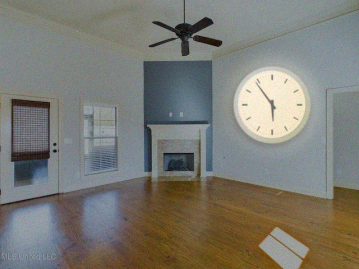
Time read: 5:54
